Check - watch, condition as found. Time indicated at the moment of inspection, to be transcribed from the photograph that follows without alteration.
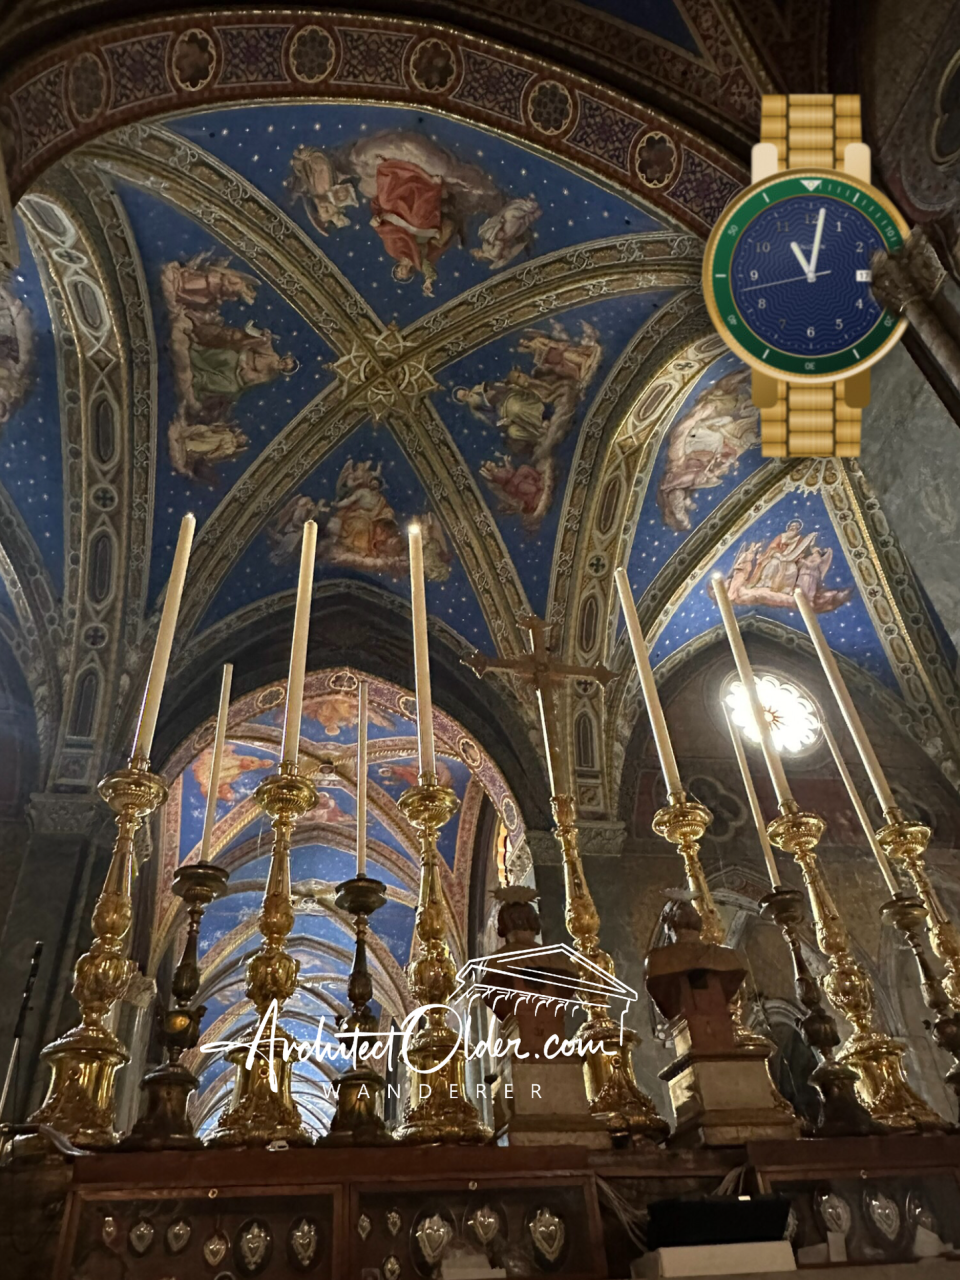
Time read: 11:01:43
